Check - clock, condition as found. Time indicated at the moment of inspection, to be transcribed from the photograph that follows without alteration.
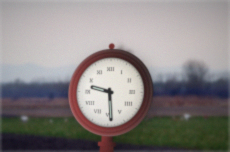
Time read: 9:29
